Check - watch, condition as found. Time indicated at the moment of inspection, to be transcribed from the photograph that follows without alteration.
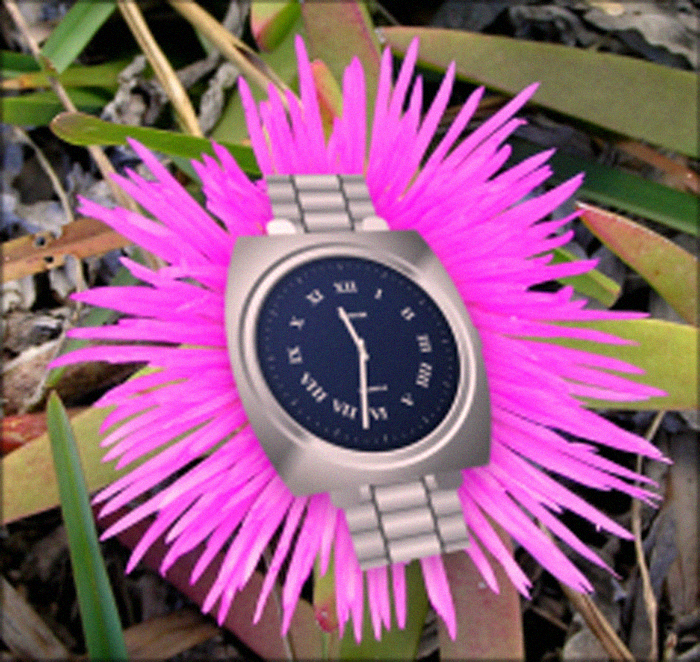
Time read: 11:32
